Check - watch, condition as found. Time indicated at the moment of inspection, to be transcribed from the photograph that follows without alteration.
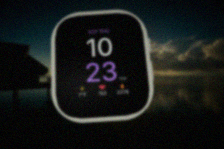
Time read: 10:23
